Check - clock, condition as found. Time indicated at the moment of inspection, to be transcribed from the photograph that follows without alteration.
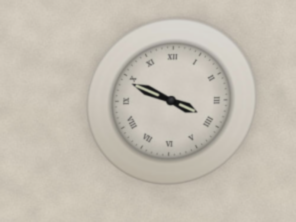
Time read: 3:49
